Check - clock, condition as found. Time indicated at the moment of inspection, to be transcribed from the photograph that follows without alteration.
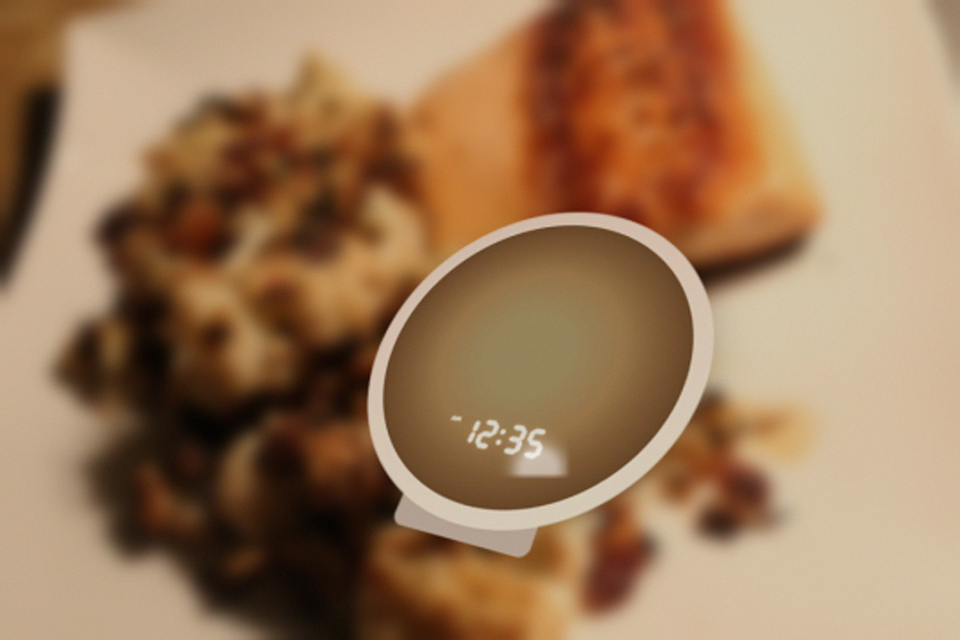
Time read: 12:35
